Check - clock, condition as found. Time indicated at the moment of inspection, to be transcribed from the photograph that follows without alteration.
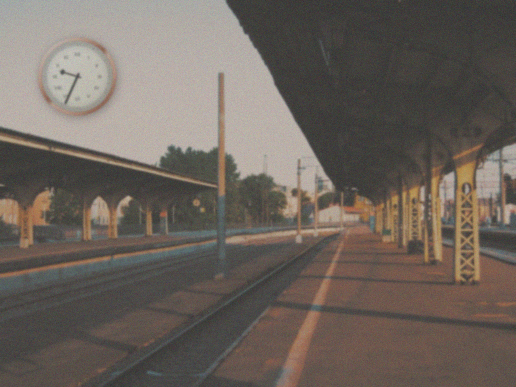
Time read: 9:34
